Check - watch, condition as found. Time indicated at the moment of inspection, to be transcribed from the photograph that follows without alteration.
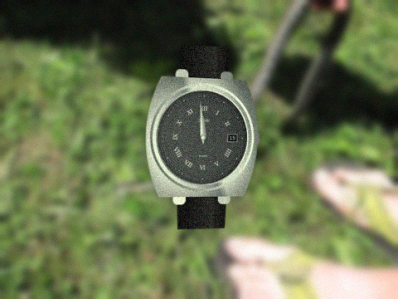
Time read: 11:59
